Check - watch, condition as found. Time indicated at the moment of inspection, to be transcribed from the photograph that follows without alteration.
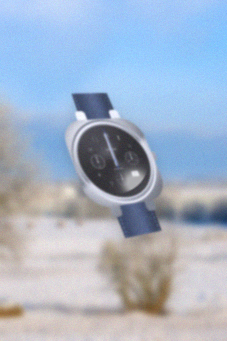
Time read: 12:00
